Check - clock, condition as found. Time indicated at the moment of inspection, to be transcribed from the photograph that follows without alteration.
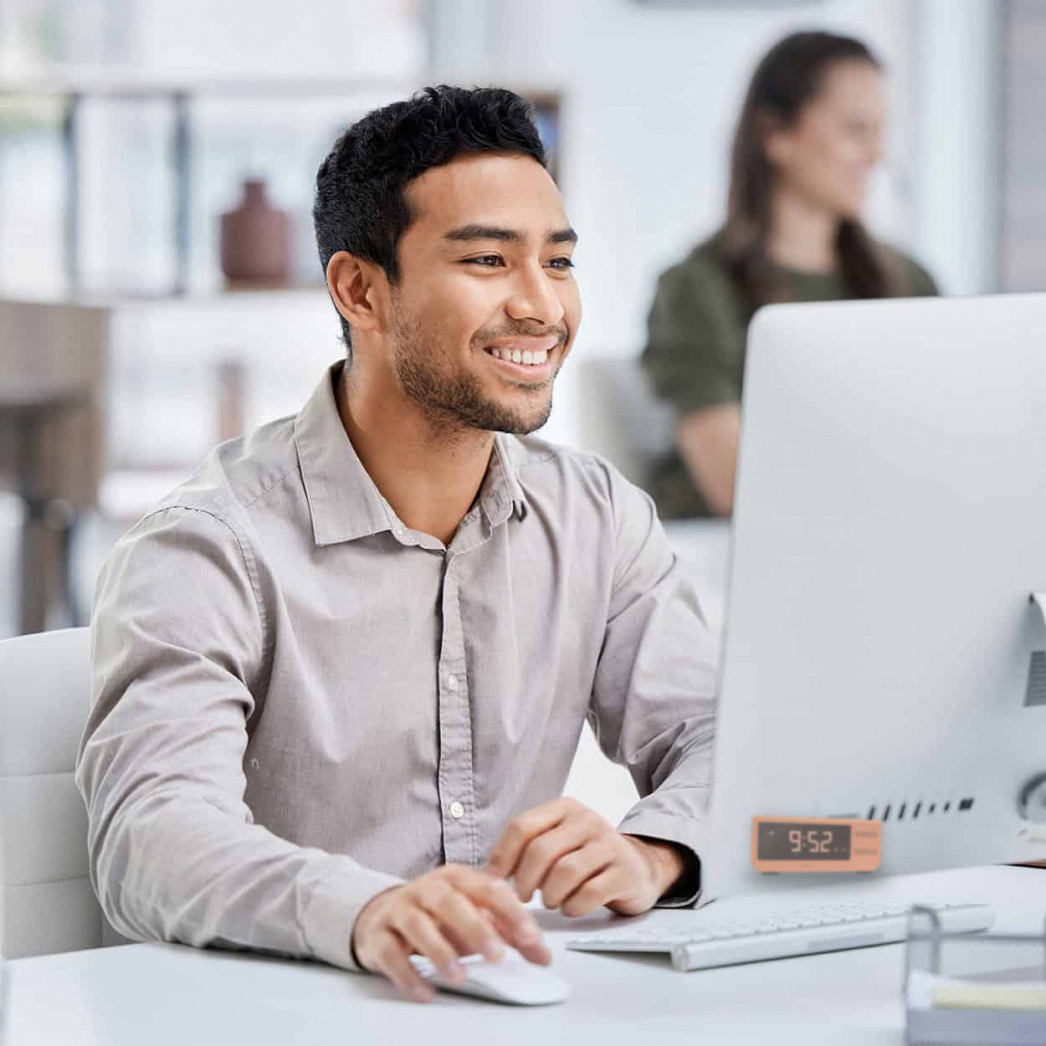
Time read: 9:52
